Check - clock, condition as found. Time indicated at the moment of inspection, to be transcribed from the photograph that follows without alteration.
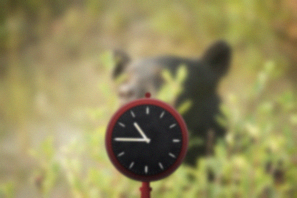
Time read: 10:45
